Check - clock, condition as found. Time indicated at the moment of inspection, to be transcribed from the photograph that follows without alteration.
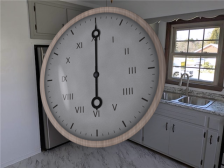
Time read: 6:00
